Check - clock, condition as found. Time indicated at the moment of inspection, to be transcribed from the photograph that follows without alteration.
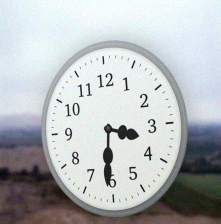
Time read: 3:31
